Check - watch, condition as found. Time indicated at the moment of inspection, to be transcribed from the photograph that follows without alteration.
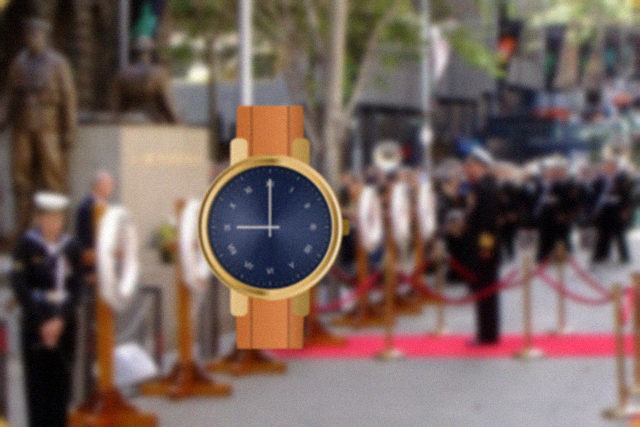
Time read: 9:00
